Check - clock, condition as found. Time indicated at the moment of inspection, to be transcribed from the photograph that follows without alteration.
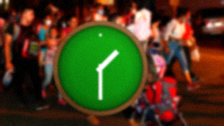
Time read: 1:30
